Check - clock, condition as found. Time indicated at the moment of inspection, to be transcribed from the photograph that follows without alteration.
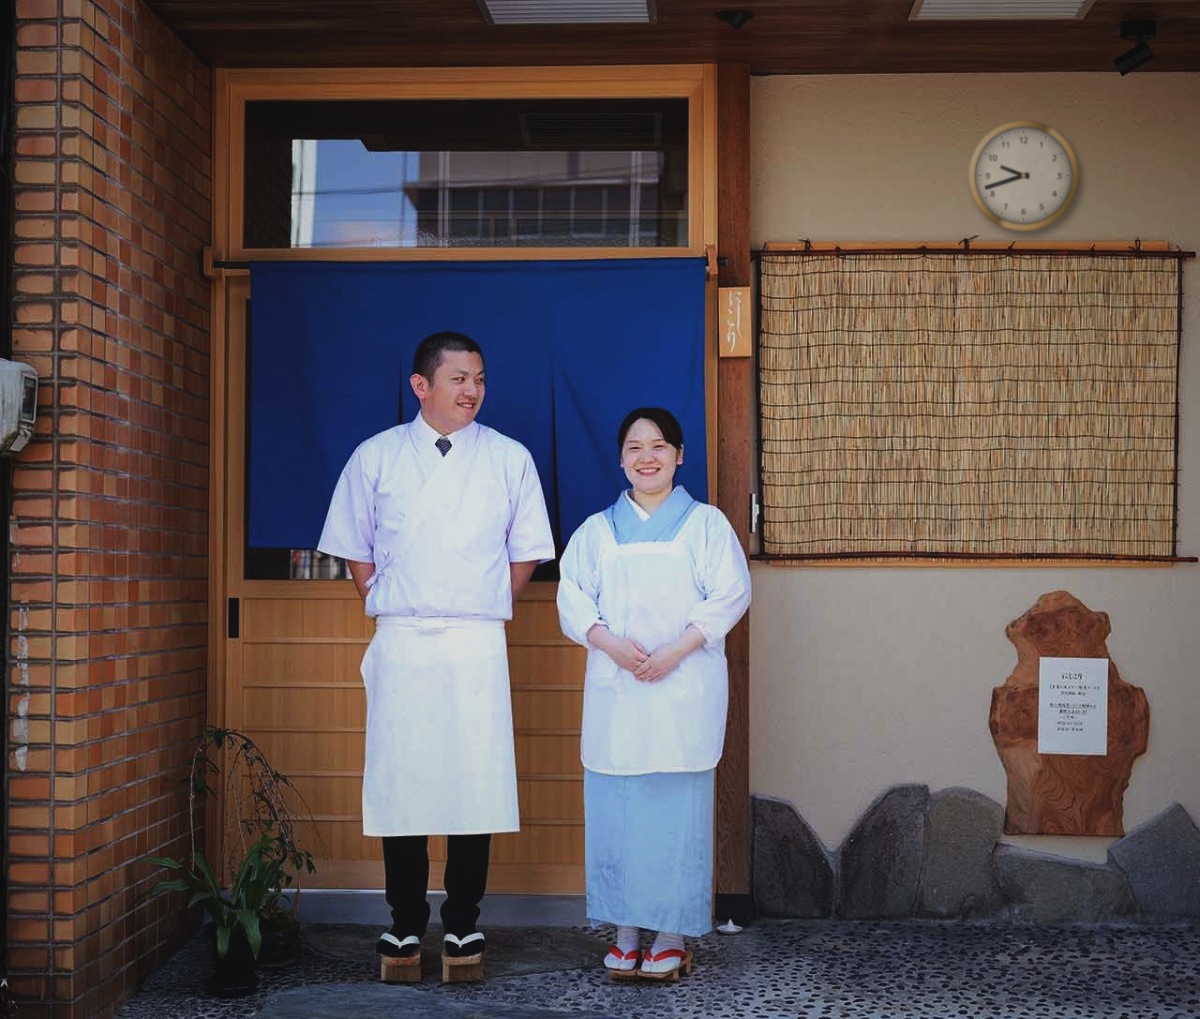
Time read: 9:42
